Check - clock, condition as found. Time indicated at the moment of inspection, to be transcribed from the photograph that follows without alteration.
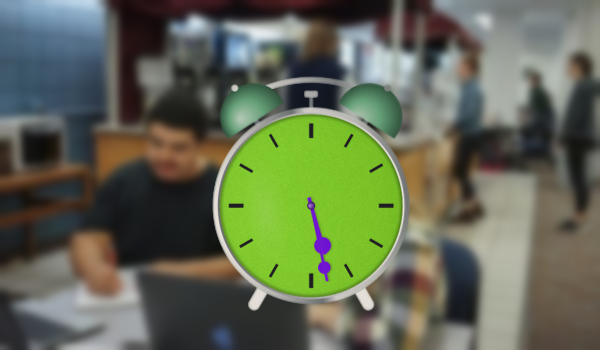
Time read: 5:28
